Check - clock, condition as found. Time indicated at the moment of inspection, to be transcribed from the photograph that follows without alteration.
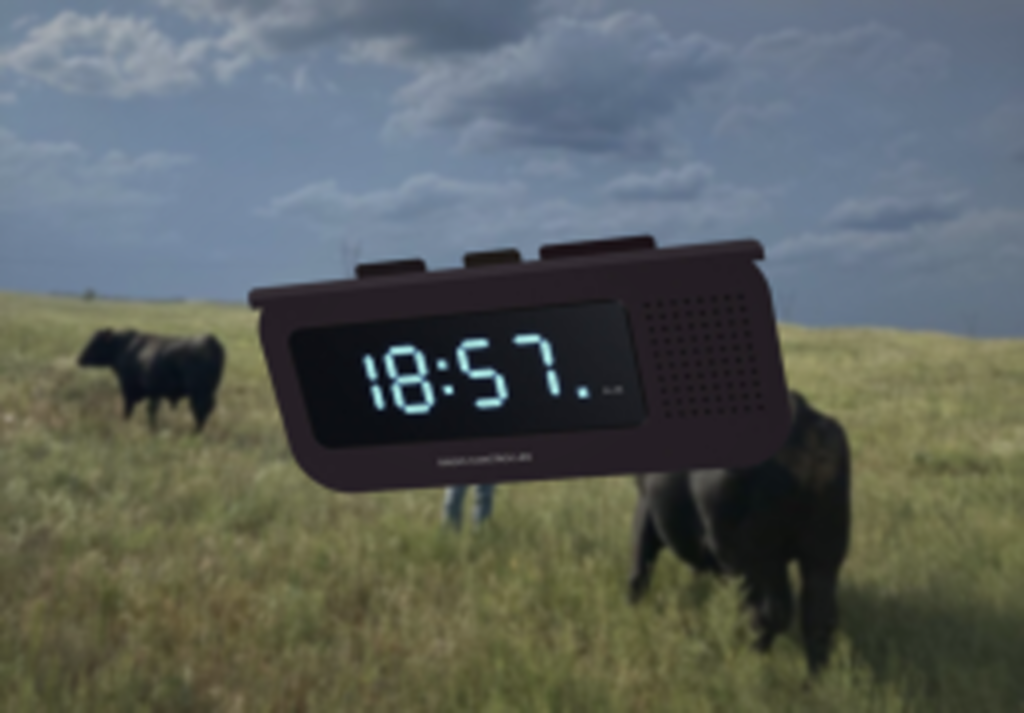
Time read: 18:57
